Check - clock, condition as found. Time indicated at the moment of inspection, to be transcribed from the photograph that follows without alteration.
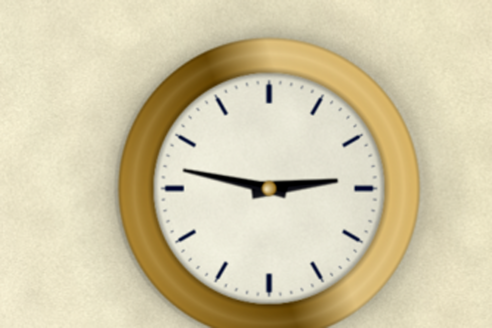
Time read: 2:47
